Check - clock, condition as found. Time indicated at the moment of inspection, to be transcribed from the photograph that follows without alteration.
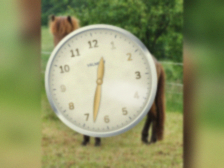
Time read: 12:33
